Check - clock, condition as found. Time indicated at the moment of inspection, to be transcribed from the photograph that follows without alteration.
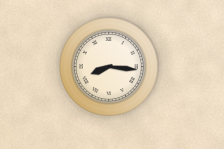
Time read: 8:16
